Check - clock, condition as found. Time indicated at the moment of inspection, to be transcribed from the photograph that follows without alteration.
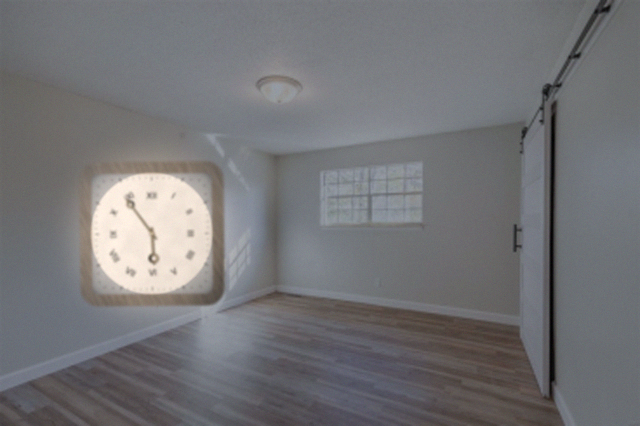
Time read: 5:54
